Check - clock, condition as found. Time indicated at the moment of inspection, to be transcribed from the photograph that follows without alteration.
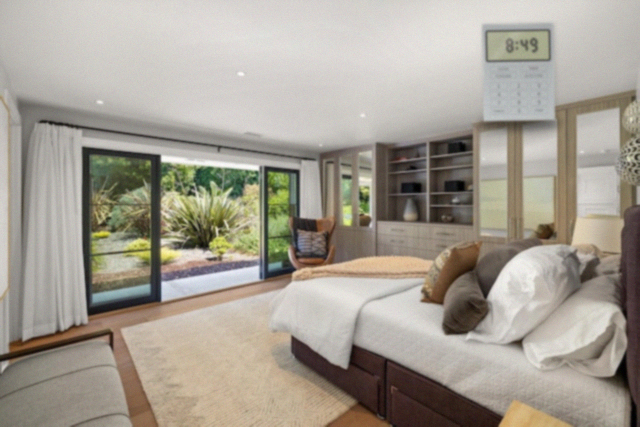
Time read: 8:49
